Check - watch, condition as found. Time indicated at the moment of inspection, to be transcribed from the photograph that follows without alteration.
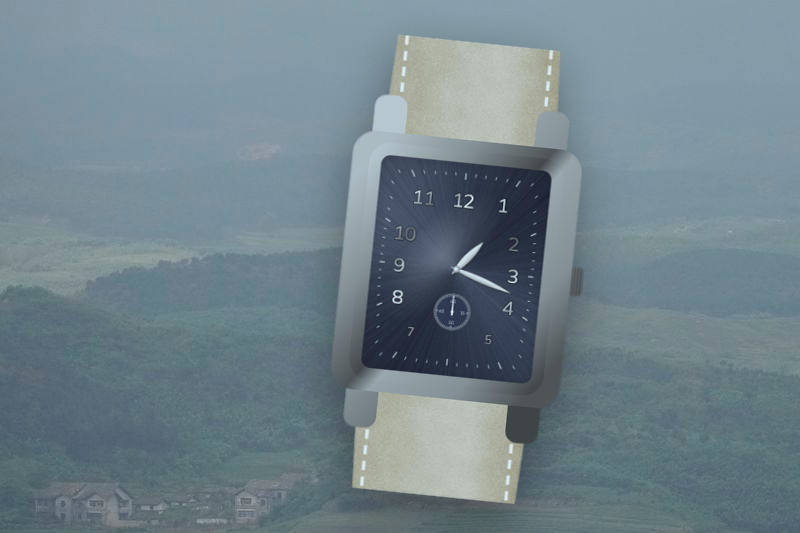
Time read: 1:18
